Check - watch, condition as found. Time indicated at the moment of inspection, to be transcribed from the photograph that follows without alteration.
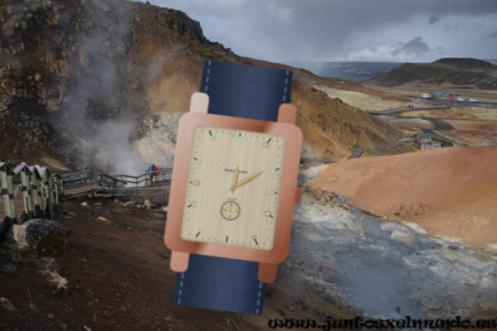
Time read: 12:09
